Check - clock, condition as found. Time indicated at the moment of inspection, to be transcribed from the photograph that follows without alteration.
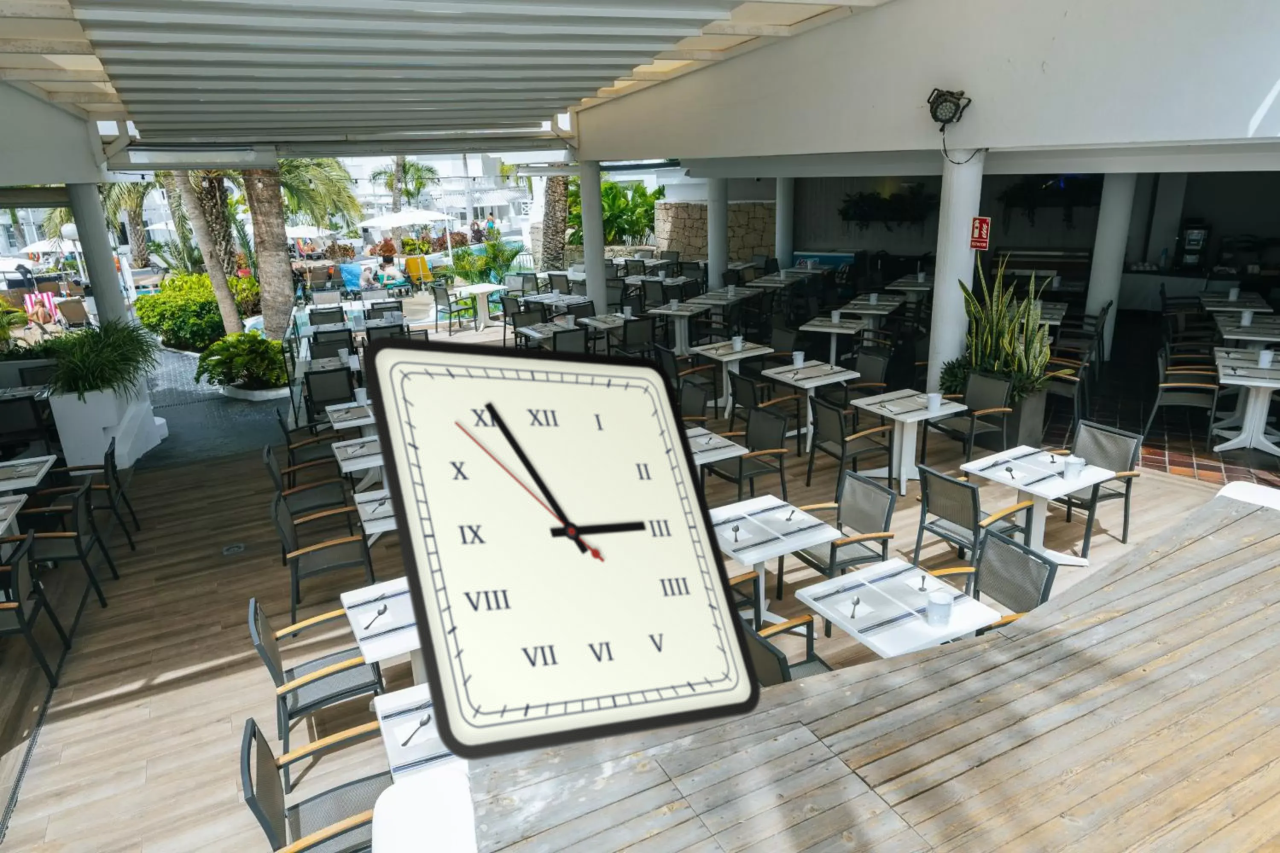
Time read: 2:55:53
